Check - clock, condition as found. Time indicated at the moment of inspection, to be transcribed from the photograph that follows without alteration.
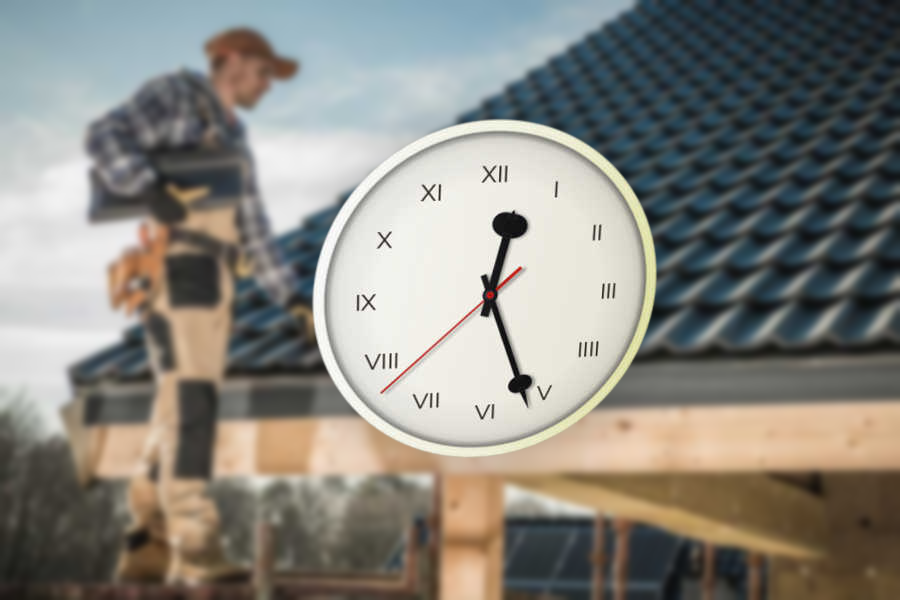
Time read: 12:26:38
